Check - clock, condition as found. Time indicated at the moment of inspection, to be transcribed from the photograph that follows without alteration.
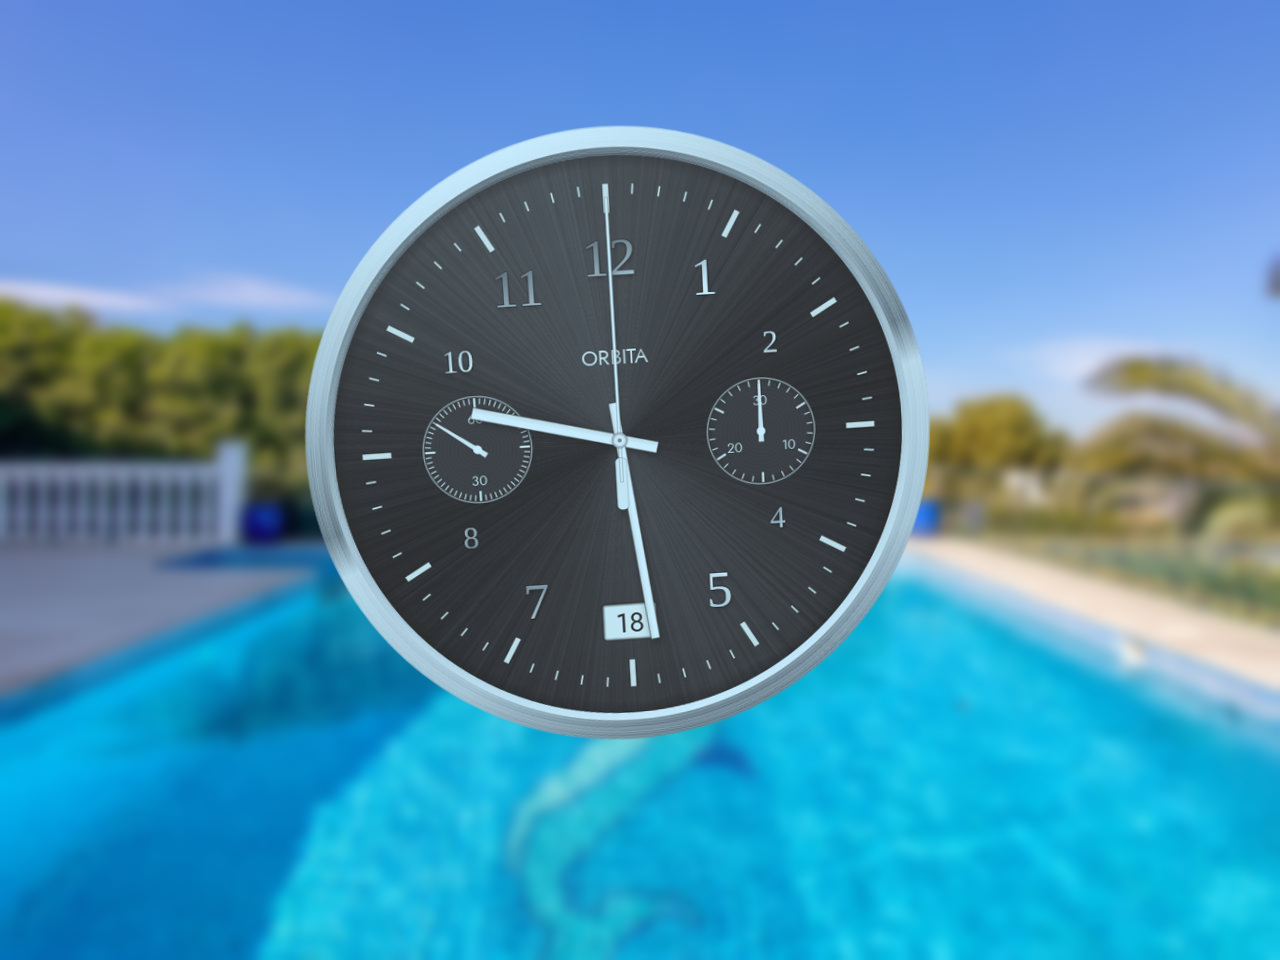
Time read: 9:28:51
